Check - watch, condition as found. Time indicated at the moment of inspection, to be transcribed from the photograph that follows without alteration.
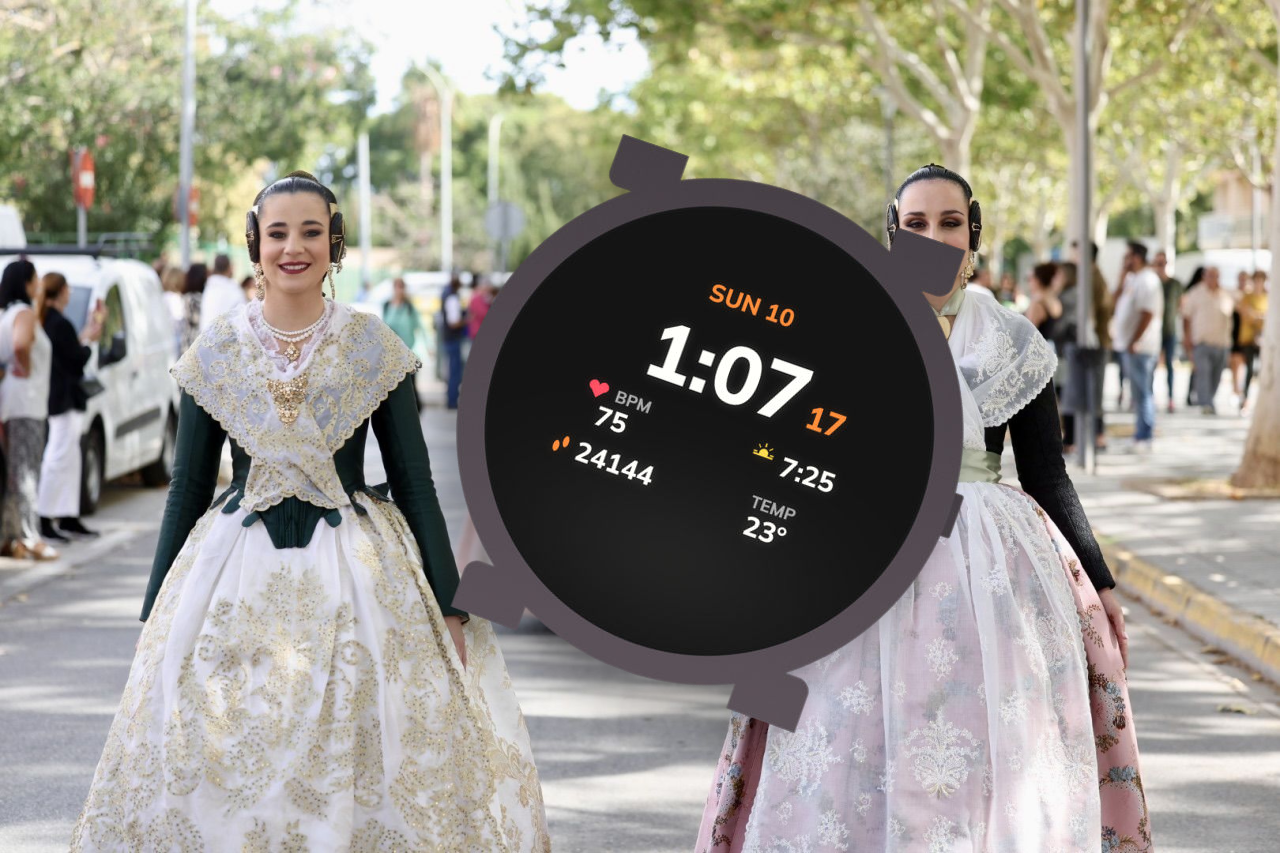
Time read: 1:07:17
